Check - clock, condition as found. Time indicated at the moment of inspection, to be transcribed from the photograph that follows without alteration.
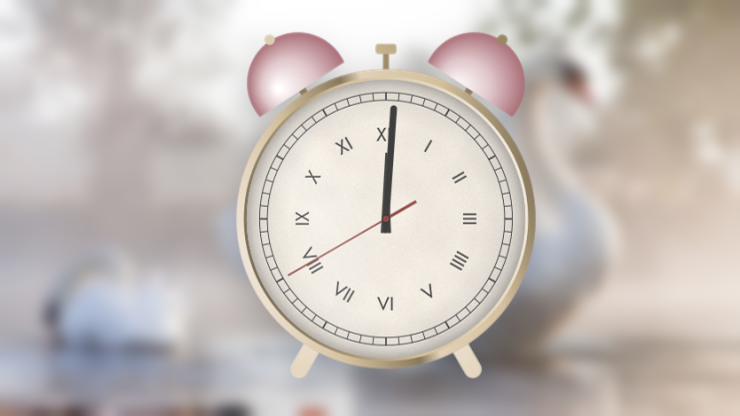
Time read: 12:00:40
